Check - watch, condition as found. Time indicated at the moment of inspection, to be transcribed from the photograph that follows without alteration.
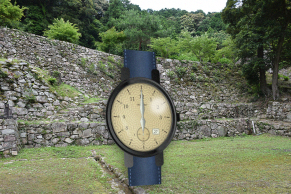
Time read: 6:00
